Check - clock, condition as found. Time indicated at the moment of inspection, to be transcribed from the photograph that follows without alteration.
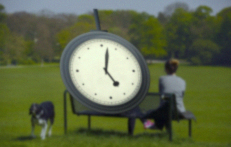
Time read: 5:02
